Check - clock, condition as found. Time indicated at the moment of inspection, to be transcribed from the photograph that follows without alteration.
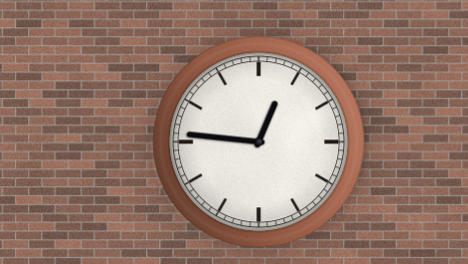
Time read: 12:46
